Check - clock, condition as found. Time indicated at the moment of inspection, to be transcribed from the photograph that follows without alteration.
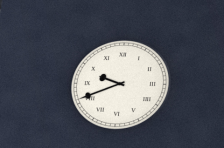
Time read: 9:41
